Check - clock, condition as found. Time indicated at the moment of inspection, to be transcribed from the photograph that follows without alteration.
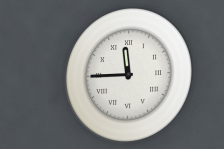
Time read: 11:45
